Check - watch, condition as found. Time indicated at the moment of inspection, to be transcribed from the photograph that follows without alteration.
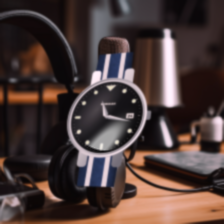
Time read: 11:17
